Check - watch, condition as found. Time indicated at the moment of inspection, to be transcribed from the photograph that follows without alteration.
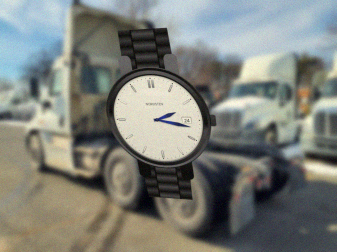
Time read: 2:17
